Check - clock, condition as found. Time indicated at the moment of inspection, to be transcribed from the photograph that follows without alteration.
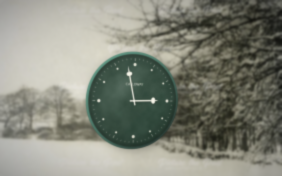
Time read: 2:58
